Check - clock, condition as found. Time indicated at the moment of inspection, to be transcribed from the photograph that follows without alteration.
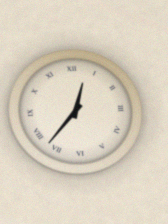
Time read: 12:37
